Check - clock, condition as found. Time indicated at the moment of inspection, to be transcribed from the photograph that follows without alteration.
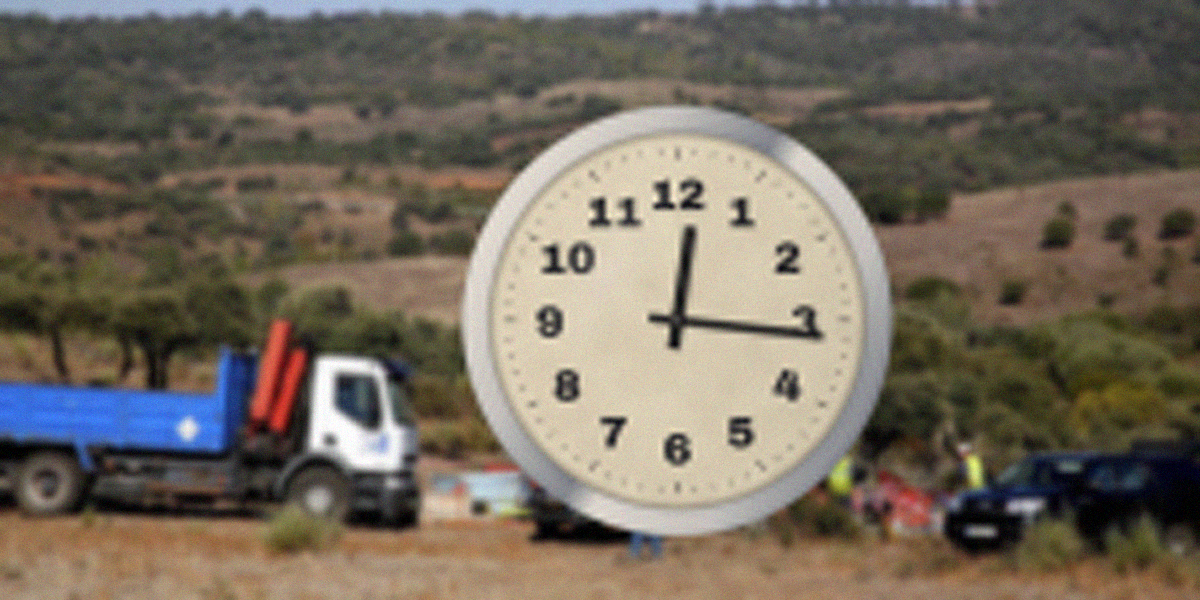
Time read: 12:16
